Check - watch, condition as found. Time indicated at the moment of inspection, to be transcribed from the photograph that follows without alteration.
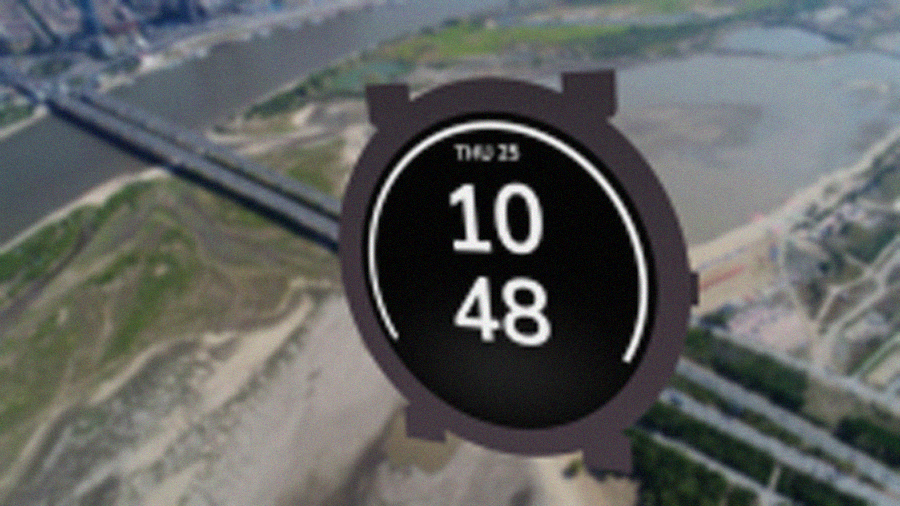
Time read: 10:48
